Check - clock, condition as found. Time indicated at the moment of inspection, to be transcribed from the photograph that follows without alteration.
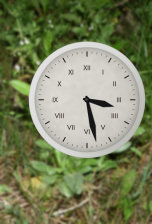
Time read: 3:28
